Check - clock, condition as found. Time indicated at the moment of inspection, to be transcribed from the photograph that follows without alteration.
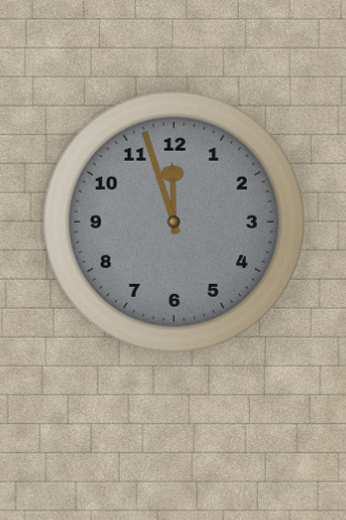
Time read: 11:57
